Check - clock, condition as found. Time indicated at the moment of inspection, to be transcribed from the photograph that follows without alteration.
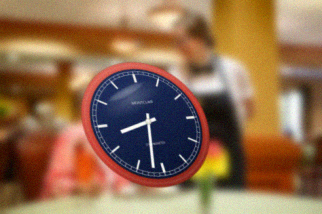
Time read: 8:32
